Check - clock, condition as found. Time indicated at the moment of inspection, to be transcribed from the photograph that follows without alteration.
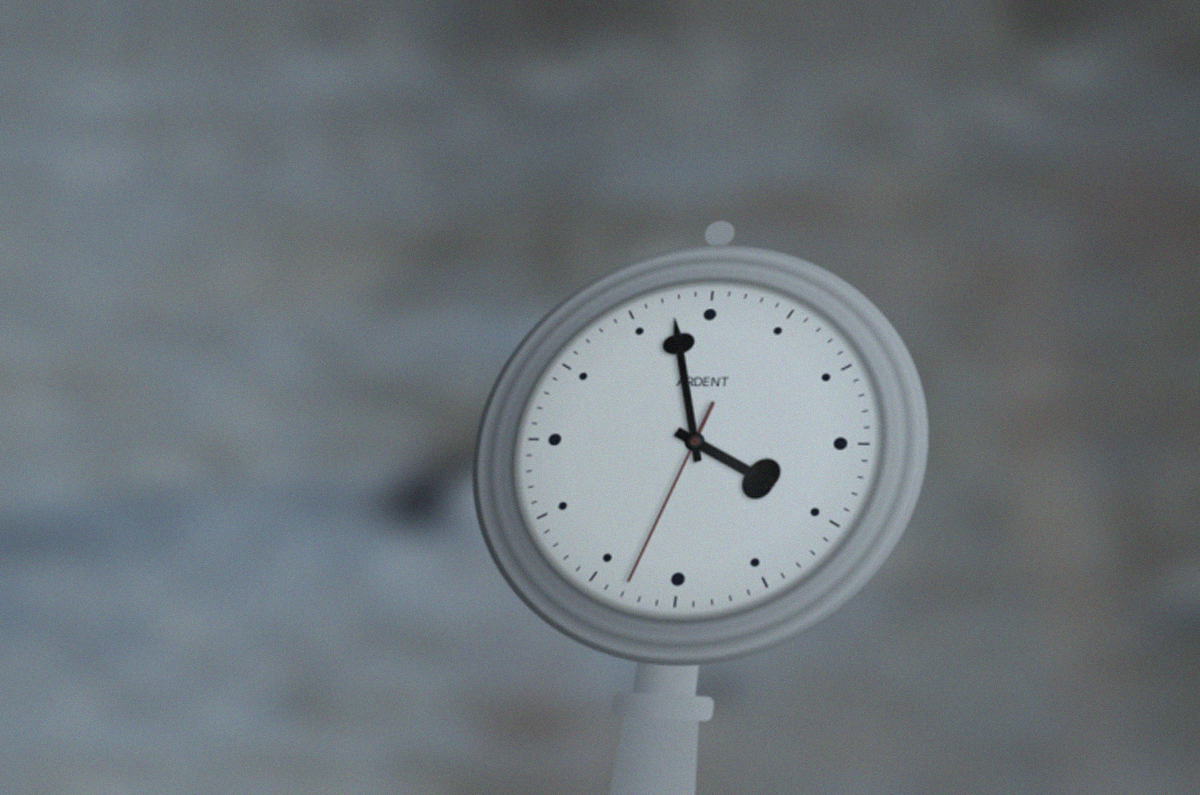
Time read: 3:57:33
